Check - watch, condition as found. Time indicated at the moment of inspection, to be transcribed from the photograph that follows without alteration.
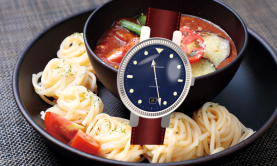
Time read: 11:27
